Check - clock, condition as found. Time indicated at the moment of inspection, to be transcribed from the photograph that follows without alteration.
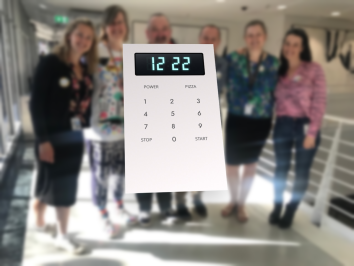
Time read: 12:22
